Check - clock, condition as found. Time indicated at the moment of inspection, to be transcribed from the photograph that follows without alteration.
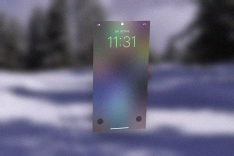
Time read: 11:31
